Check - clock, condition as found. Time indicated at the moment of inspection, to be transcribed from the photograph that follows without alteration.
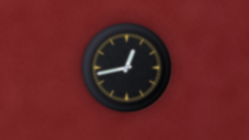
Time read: 12:43
